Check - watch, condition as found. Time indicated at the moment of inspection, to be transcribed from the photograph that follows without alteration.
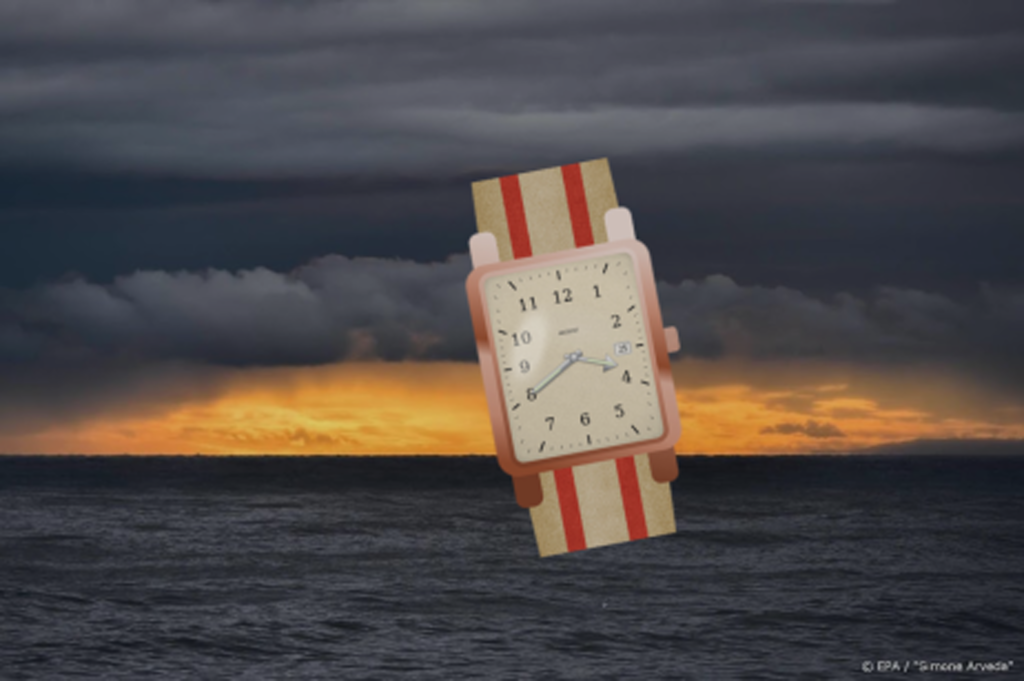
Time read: 3:40
